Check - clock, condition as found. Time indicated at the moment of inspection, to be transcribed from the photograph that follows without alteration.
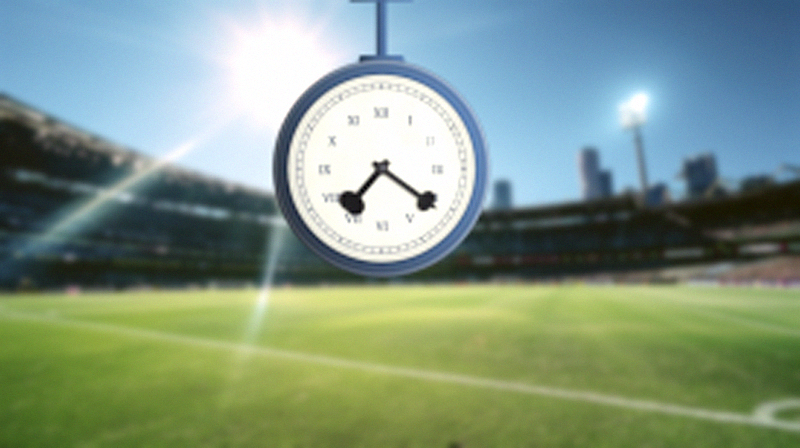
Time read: 7:21
